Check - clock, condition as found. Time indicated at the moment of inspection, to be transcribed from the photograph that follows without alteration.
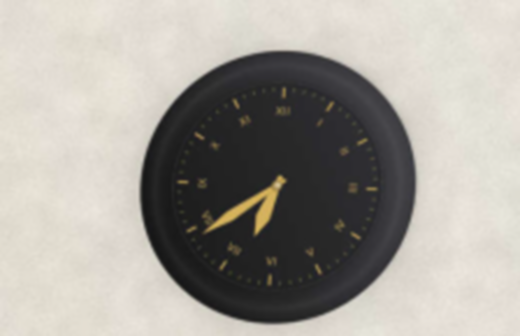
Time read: 6:39
